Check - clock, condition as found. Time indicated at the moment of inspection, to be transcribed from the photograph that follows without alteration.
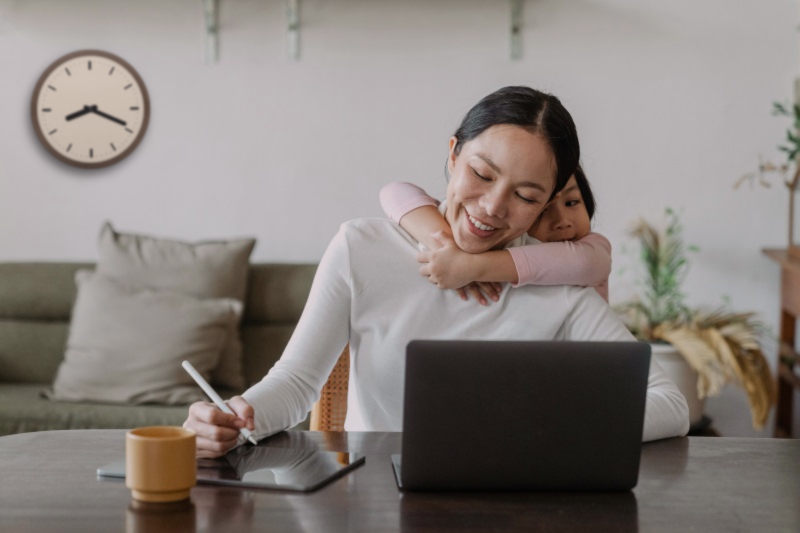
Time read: 8:19
